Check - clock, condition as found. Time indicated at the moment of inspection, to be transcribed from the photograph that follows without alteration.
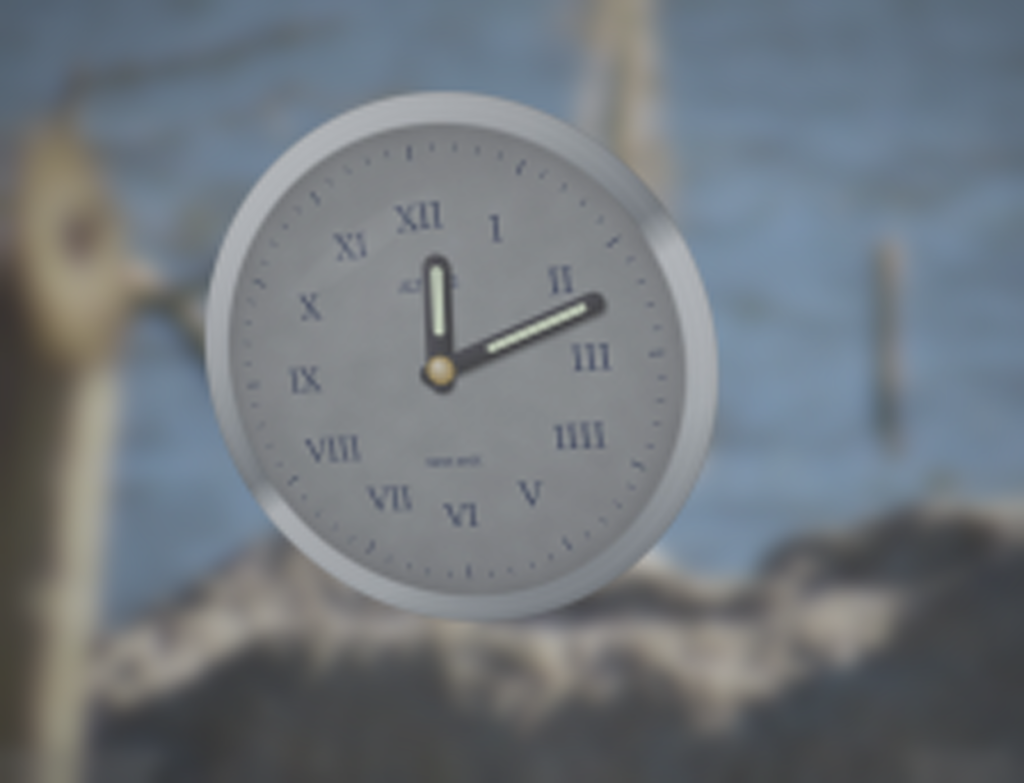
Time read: 12:12
